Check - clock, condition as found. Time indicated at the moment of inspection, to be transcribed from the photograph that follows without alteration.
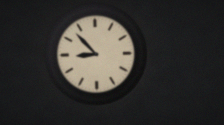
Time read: 8:53
